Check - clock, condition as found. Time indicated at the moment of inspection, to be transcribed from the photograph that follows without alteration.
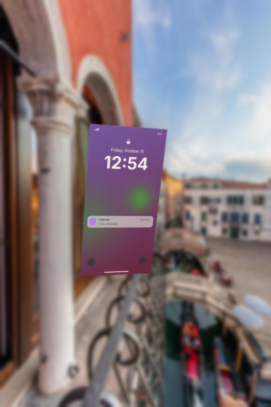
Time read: 12:54
